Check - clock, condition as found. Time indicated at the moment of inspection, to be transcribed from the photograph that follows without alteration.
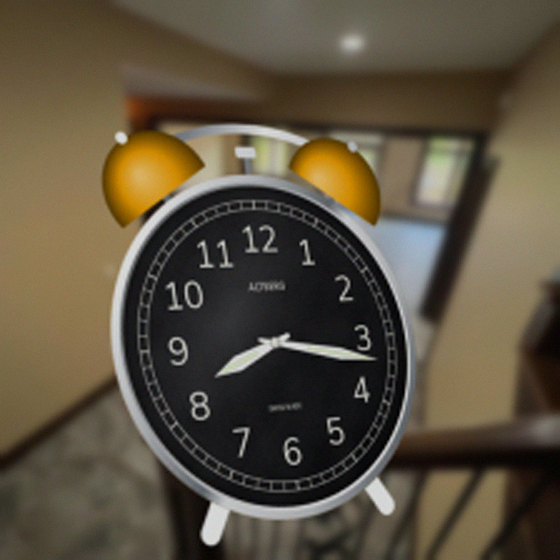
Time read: 8:17
